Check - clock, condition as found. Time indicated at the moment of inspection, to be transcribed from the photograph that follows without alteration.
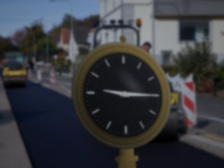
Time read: 9:15
